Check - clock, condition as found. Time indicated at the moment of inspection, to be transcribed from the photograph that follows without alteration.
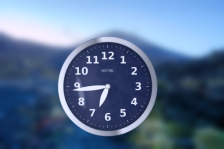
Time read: 6:44
